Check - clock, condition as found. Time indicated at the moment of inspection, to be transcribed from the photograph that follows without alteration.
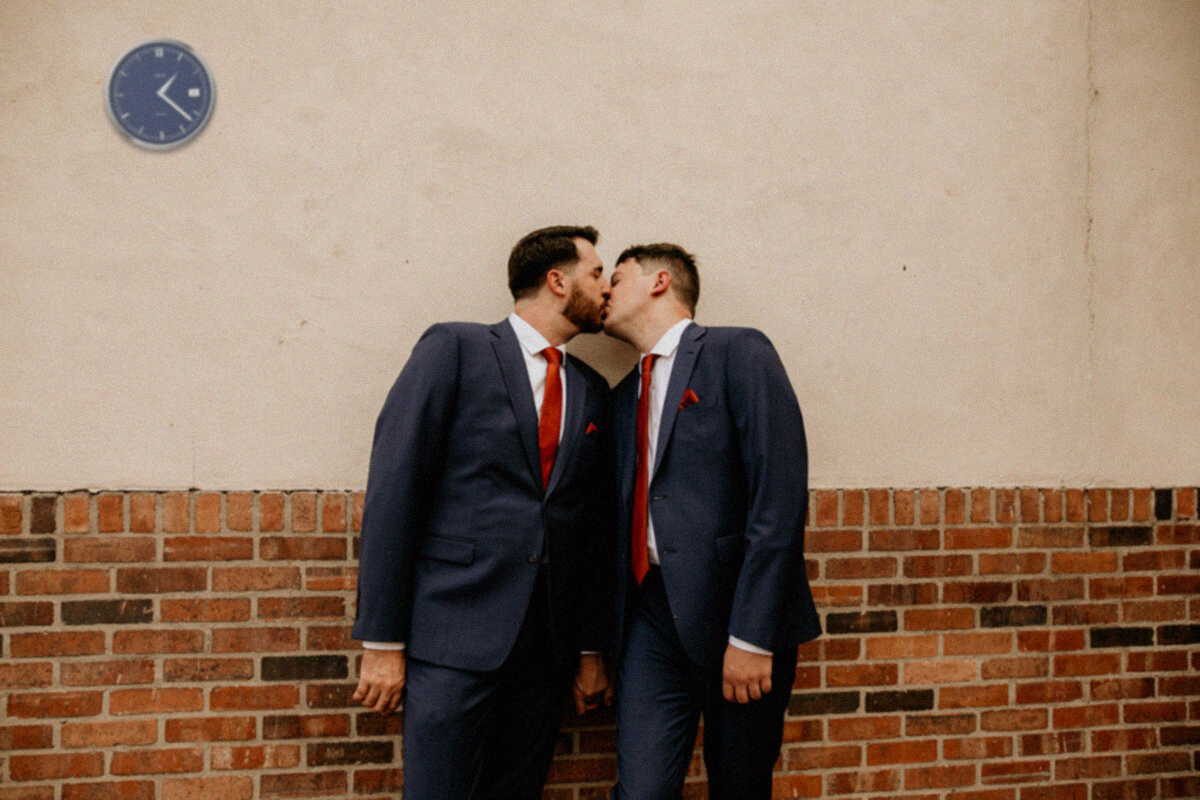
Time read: 1:22
